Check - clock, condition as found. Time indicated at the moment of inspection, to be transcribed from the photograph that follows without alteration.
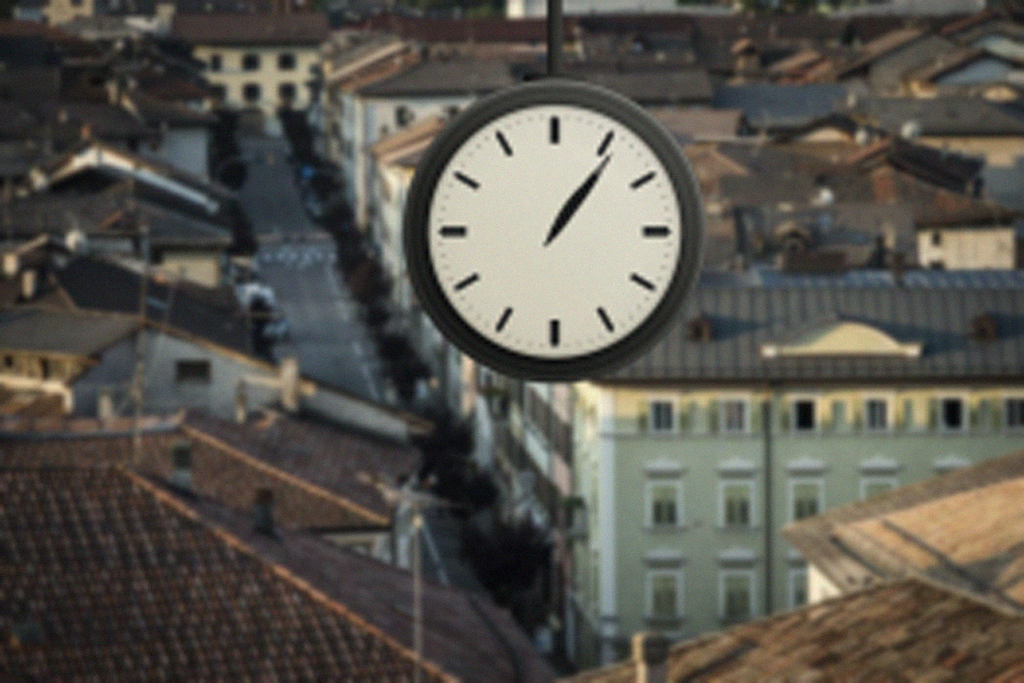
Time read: 1:06
